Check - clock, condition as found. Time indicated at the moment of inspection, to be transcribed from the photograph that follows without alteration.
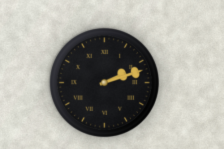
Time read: 2:12
